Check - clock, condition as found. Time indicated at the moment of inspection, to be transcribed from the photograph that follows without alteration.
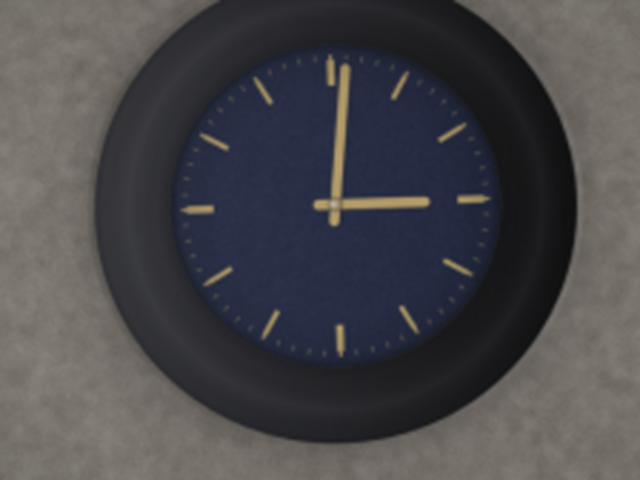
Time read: 3:01
